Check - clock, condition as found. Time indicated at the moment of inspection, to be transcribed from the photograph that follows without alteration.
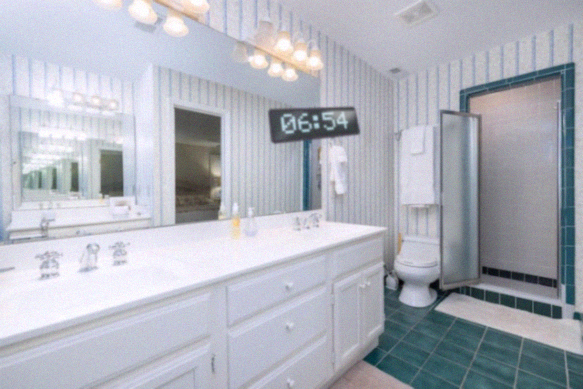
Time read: 6:54
